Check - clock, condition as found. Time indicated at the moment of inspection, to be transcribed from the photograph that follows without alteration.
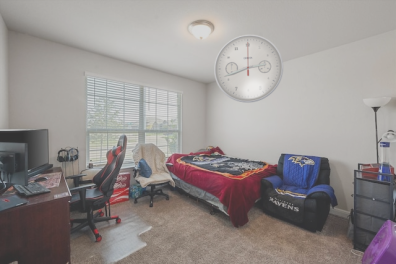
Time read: 2:42
